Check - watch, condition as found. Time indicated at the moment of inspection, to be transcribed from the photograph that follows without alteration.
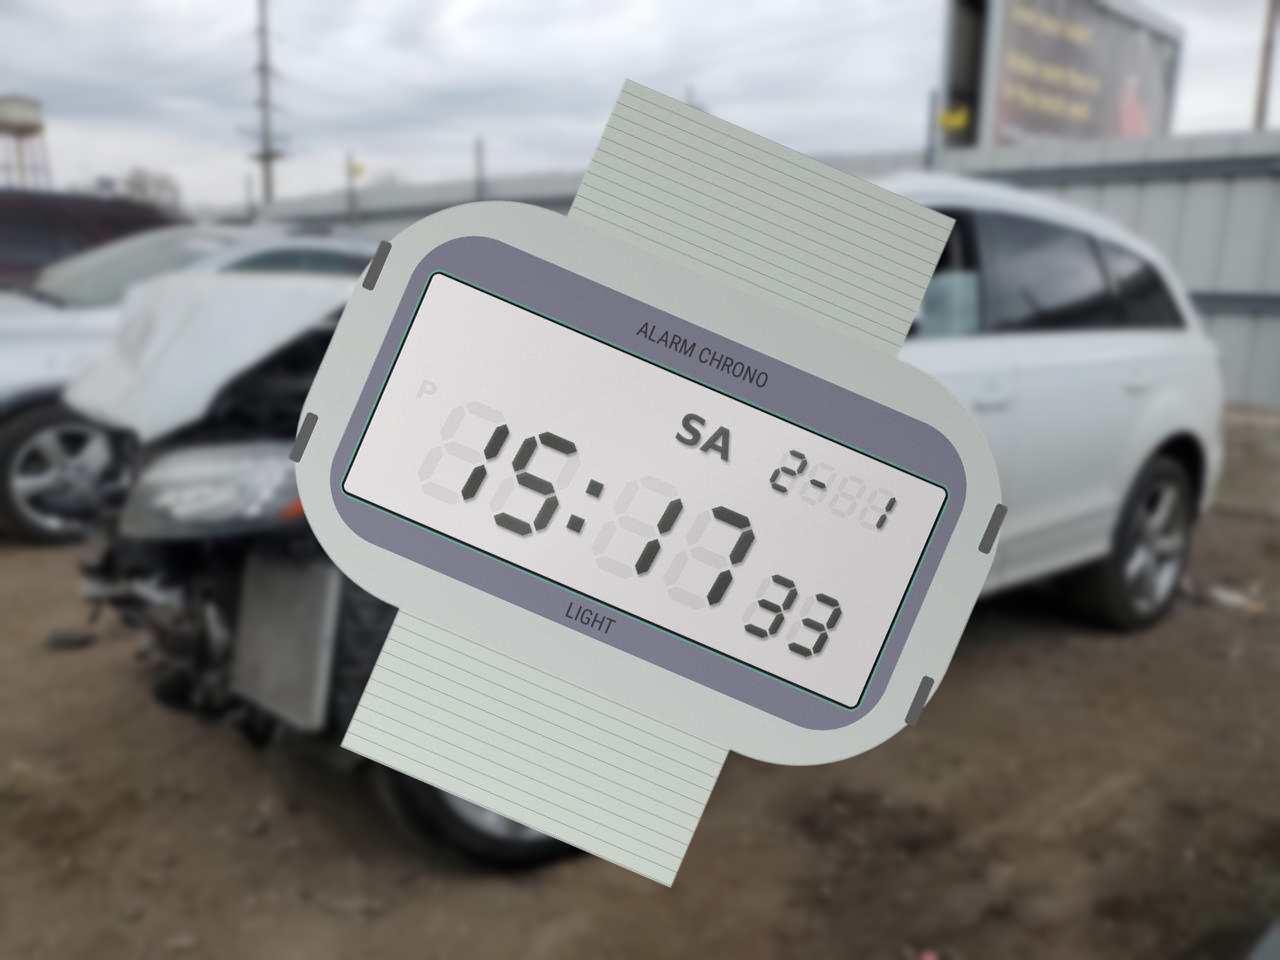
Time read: 15:17:33
